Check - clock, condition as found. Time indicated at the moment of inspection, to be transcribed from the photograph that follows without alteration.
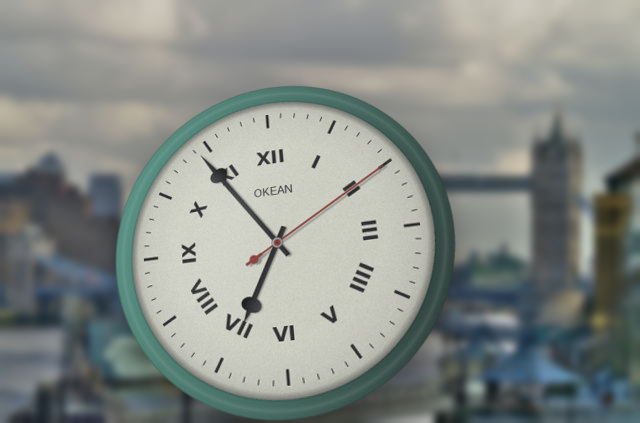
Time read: 6:54:10
